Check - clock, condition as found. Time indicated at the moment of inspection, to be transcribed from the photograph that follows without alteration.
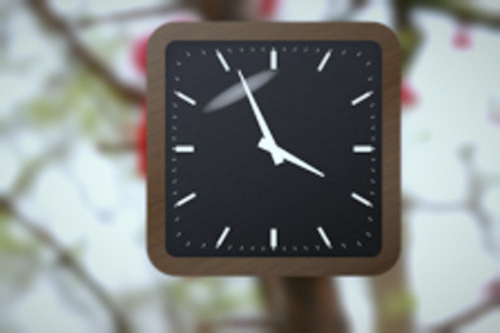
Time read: 3:56
